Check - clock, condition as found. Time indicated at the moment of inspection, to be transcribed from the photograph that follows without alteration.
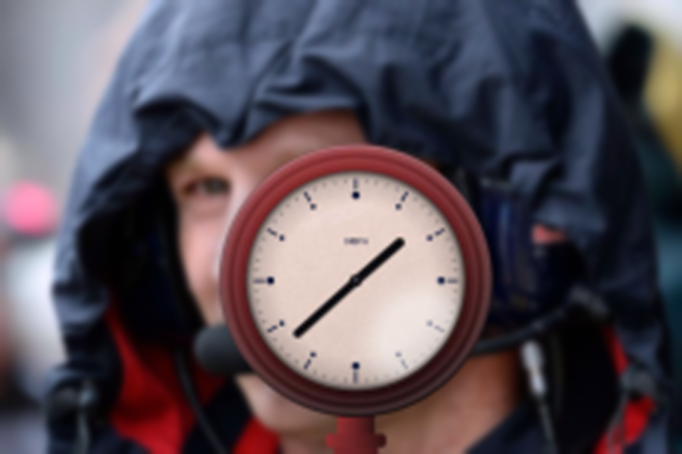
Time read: 1:38
